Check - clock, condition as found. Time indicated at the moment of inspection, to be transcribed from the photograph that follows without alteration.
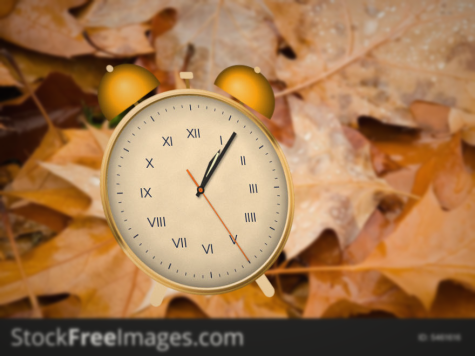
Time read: 1:06:25
